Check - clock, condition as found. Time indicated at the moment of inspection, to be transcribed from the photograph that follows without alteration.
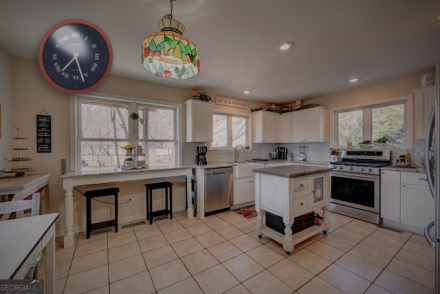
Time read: 7:27
